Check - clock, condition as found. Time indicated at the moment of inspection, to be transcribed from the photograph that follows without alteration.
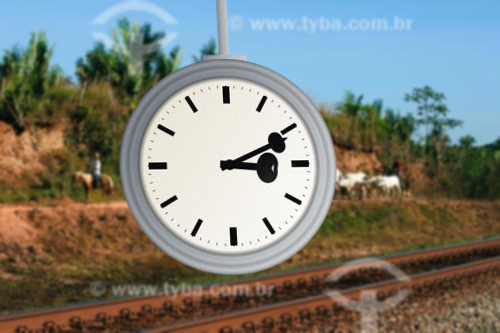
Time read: 3:11
